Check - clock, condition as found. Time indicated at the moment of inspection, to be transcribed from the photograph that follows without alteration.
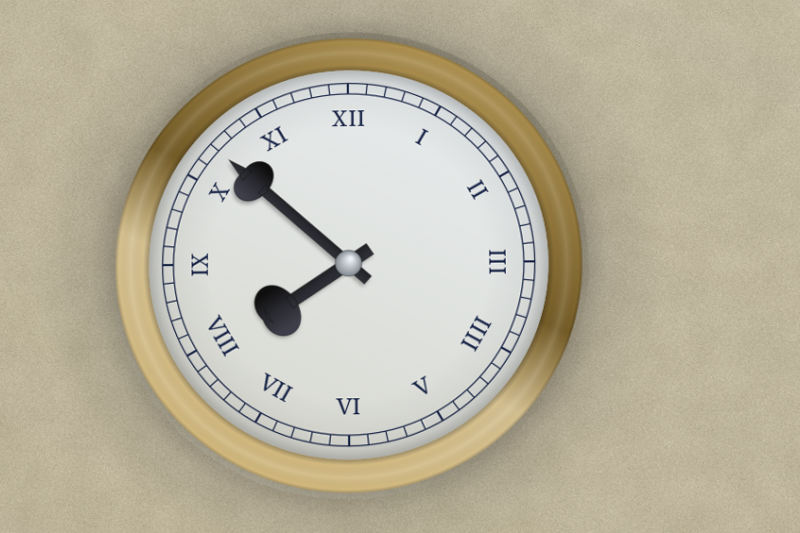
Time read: 7:52
